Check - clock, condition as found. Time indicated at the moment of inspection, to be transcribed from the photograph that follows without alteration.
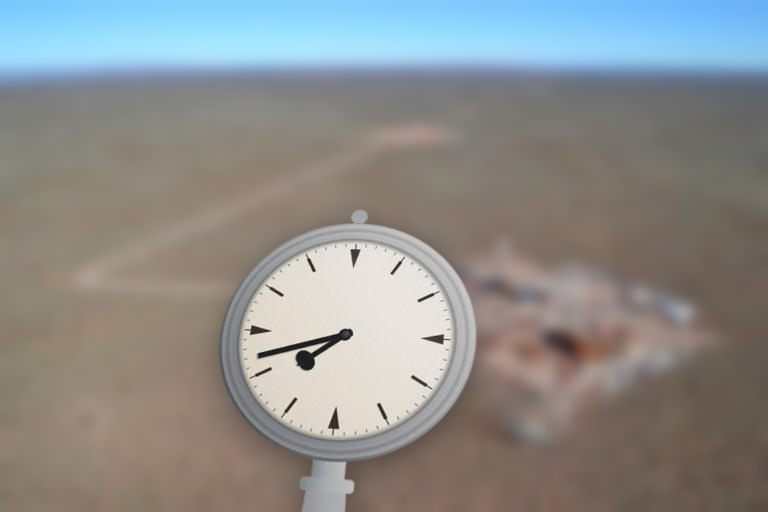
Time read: 7:42
